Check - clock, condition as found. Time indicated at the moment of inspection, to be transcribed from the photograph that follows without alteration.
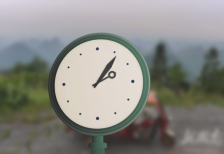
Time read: 2:06
